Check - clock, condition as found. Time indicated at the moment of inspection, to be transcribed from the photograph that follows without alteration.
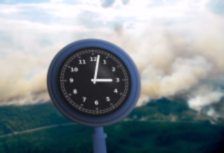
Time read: 3:02
